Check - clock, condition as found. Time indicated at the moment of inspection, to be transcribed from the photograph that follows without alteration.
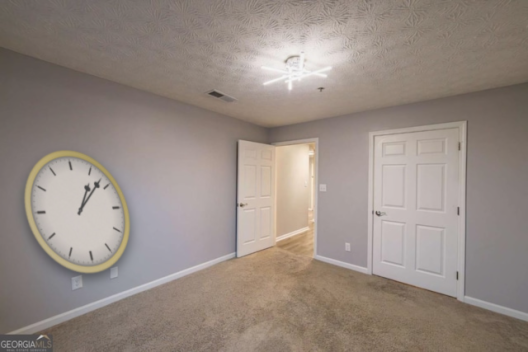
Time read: 1:08
